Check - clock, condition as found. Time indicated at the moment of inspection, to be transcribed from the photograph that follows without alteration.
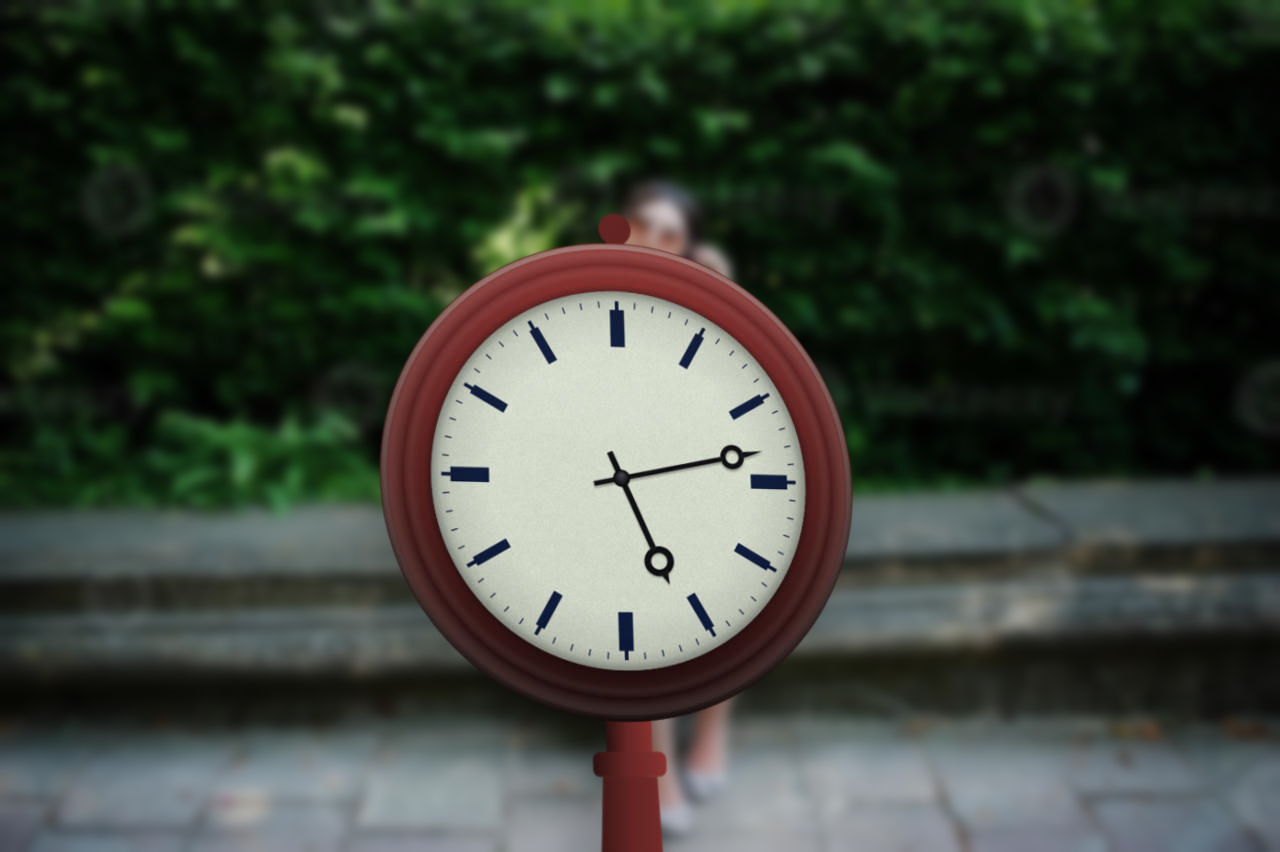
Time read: 5:13
